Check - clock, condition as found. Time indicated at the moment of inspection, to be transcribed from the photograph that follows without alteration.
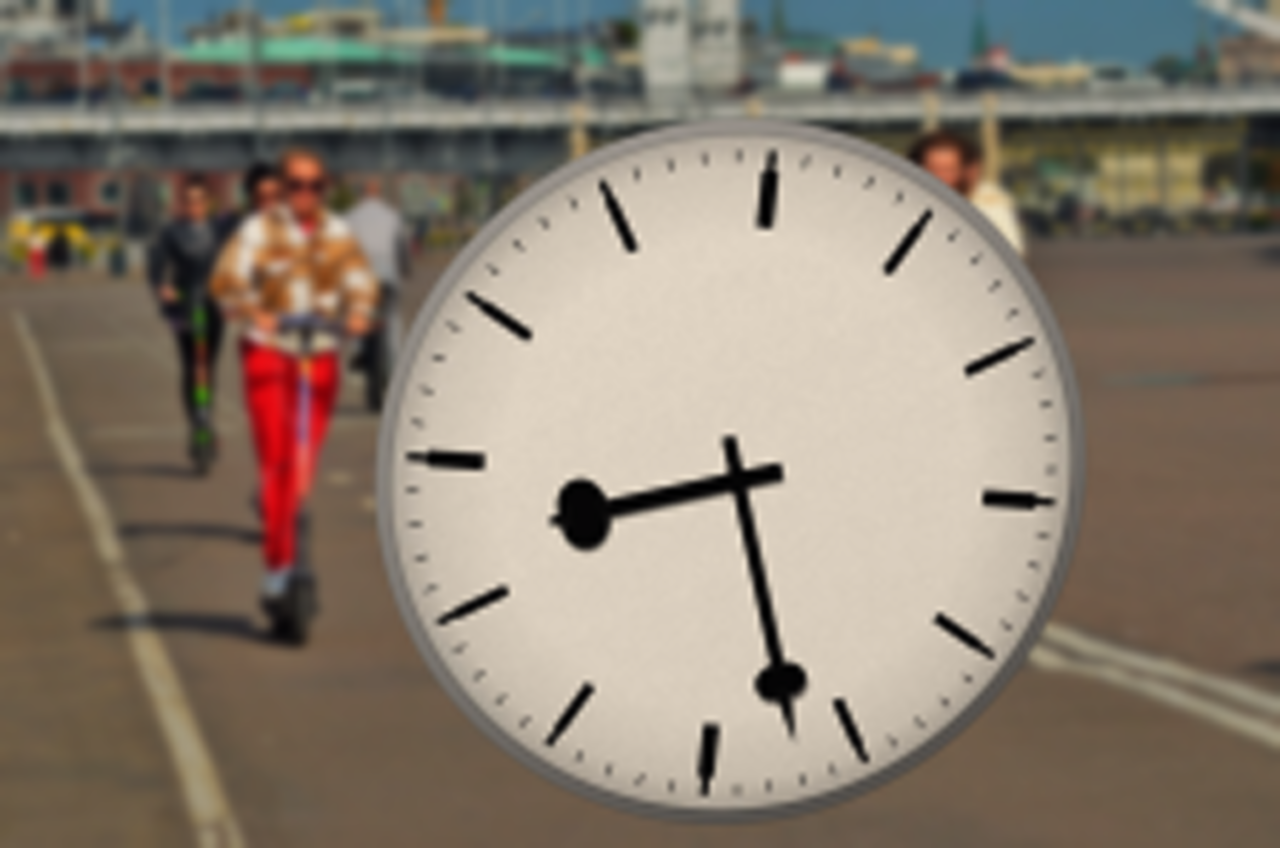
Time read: 8:27
